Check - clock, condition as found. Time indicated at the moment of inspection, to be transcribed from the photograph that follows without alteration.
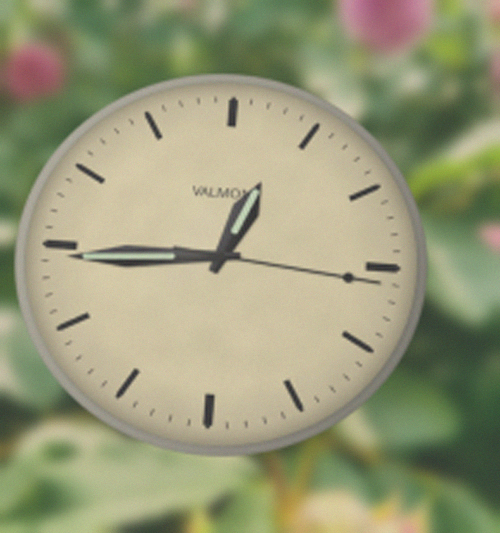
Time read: 12:44:16
